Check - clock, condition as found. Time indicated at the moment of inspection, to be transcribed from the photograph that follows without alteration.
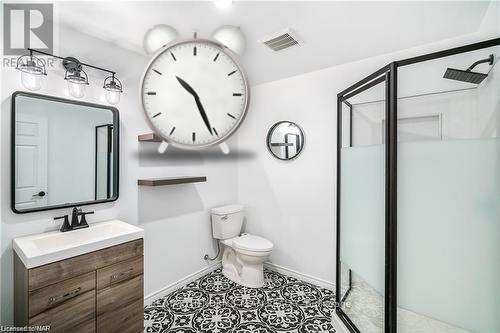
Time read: 10:26
